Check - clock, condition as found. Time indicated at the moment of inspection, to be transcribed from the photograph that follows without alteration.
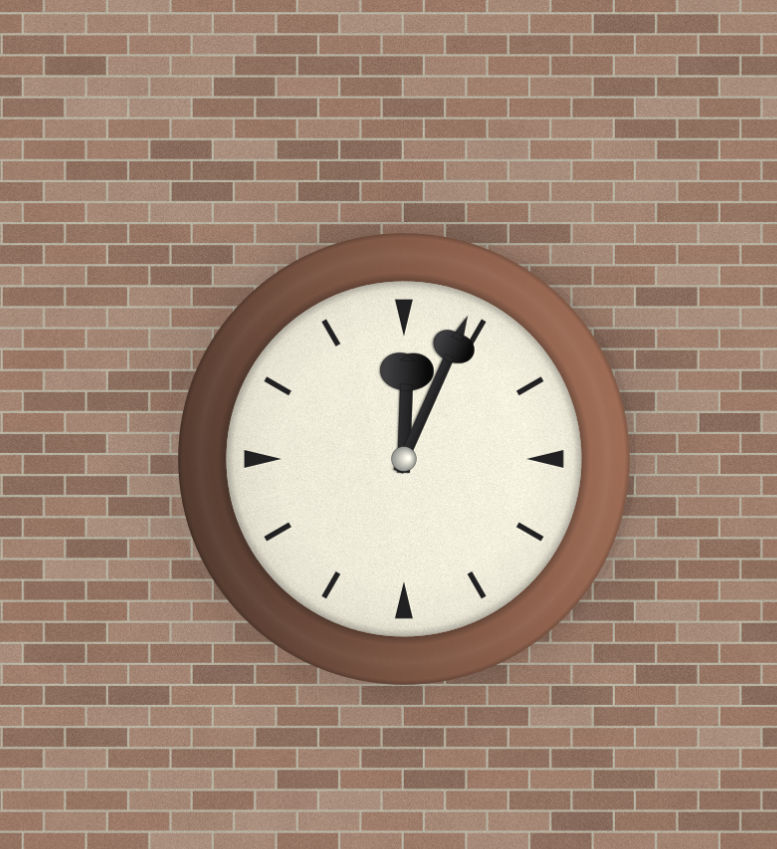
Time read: 12:04
